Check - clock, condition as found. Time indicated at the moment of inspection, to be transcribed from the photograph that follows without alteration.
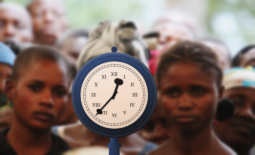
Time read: 12:37
